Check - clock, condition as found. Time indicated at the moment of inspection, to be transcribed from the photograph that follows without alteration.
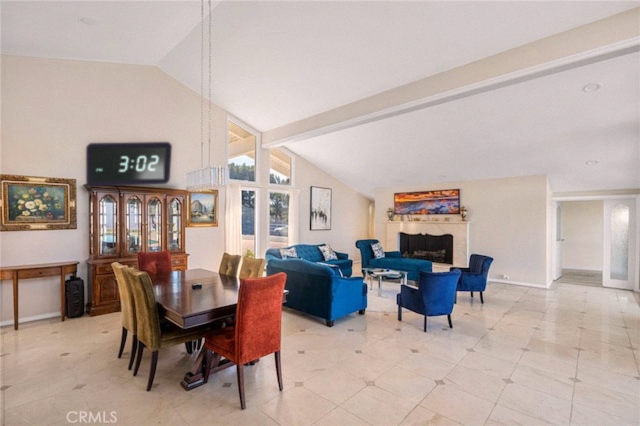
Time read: 3:02
